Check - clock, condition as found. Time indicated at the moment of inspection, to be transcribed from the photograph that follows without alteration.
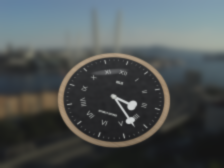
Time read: 3:22
